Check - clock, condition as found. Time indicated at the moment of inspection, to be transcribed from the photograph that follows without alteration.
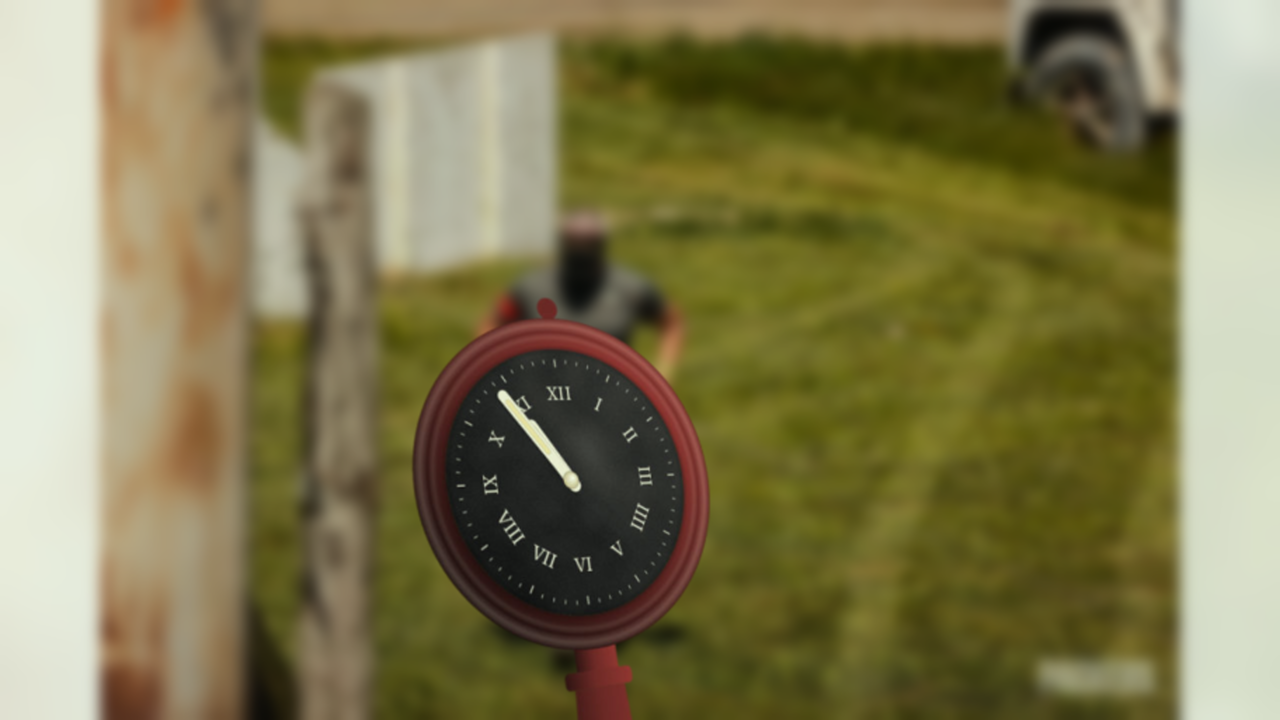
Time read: 10:54
